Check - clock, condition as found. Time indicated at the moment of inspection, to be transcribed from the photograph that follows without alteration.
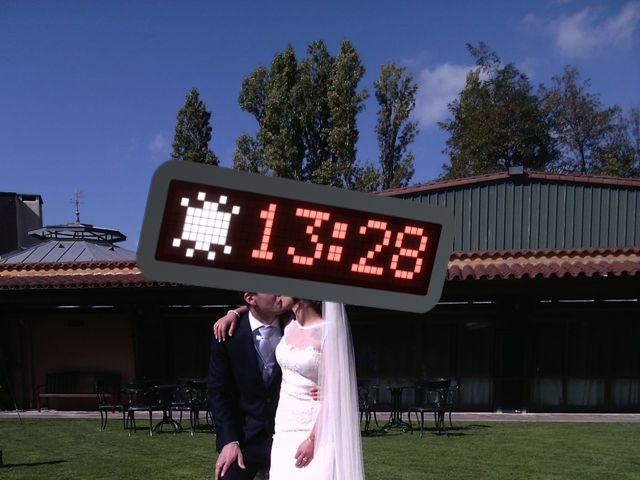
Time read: 13:28
